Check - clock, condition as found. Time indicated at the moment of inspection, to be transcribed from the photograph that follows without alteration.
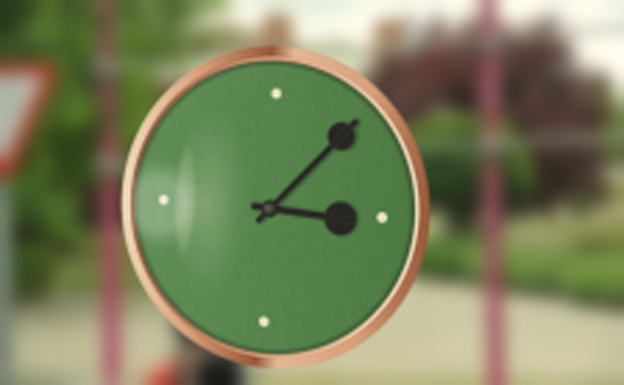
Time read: 3:07
